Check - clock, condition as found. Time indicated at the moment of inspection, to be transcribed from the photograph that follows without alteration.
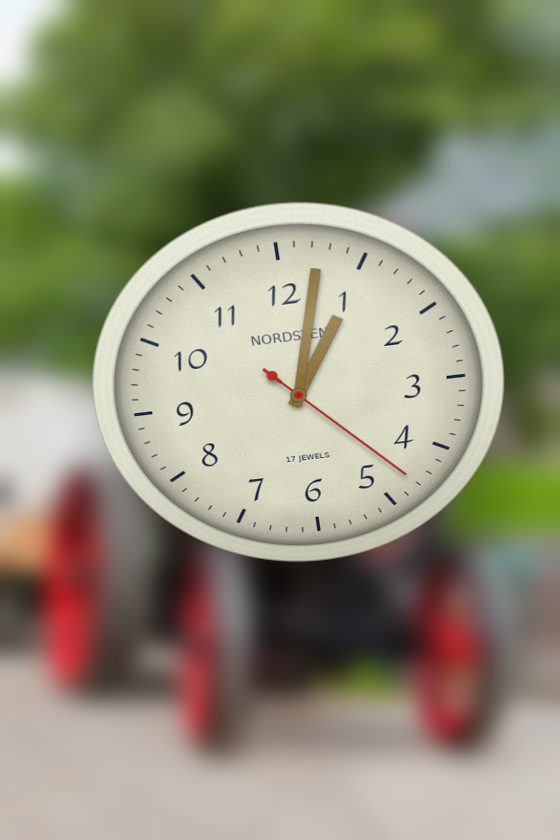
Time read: 1:02:23
